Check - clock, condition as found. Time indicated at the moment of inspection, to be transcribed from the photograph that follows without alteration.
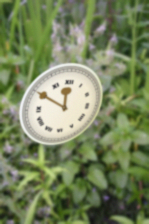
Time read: 11:50
